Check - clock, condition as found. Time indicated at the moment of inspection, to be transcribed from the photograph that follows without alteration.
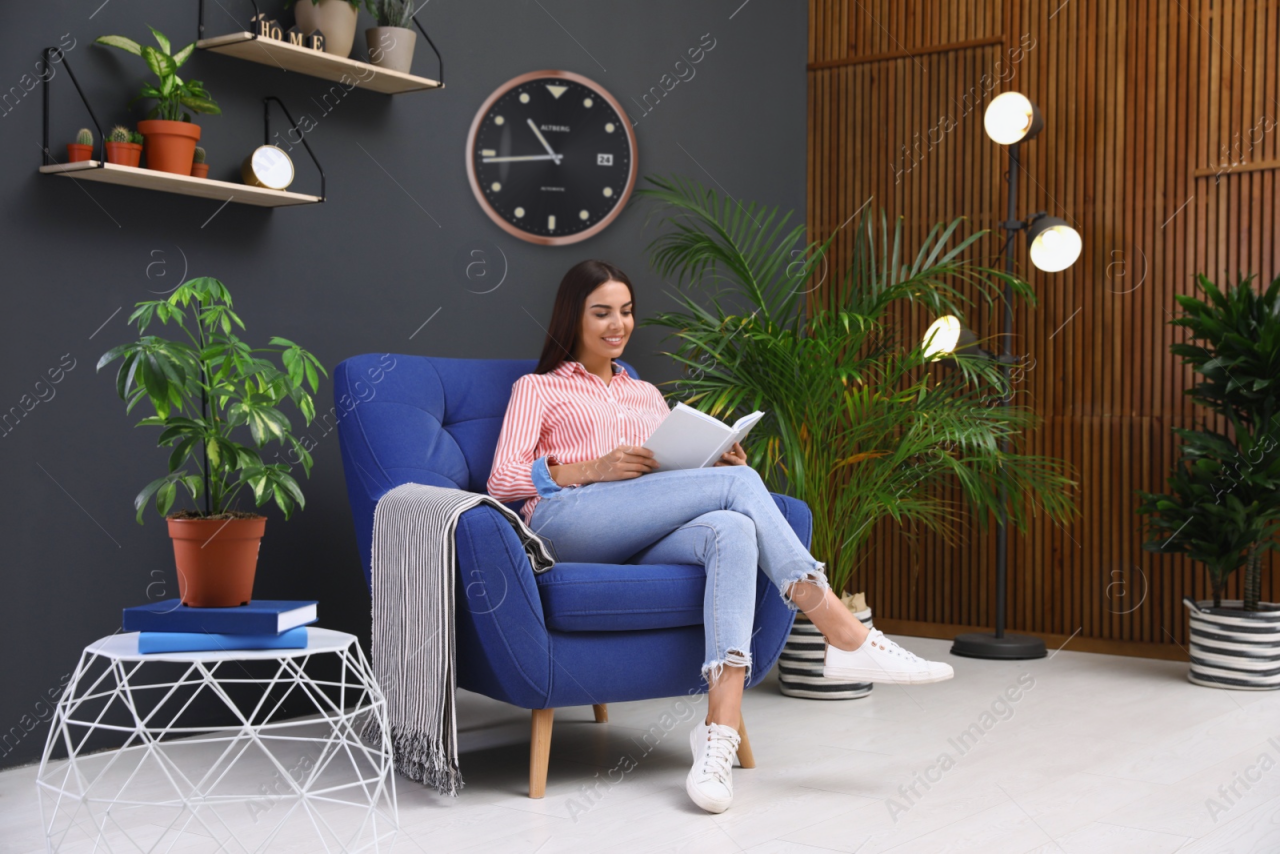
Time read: 10:44
